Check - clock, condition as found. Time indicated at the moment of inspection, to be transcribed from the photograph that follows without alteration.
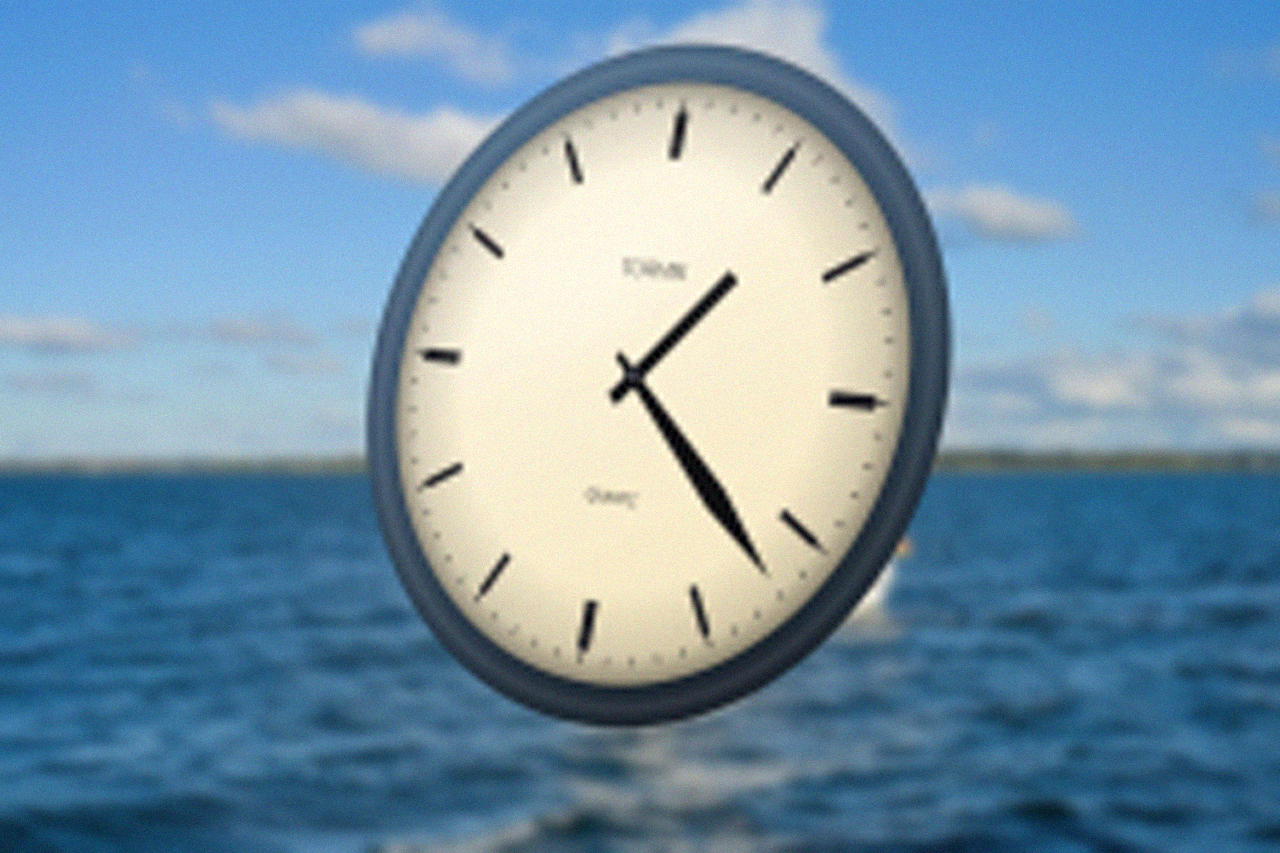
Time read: 1:22
